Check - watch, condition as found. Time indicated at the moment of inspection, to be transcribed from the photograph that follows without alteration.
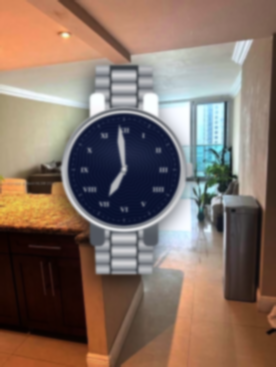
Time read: 6:59
